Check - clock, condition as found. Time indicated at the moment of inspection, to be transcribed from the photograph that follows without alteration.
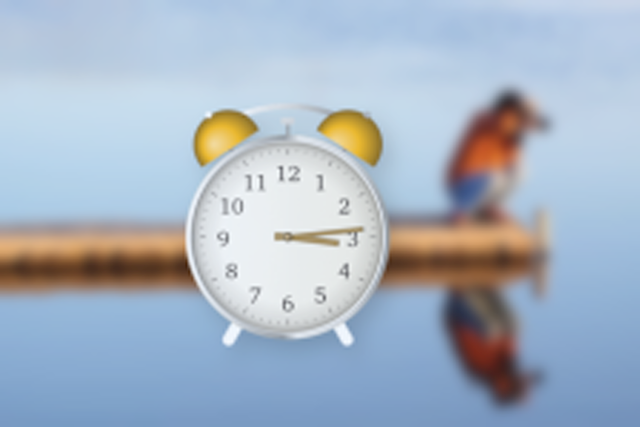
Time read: 3:14
